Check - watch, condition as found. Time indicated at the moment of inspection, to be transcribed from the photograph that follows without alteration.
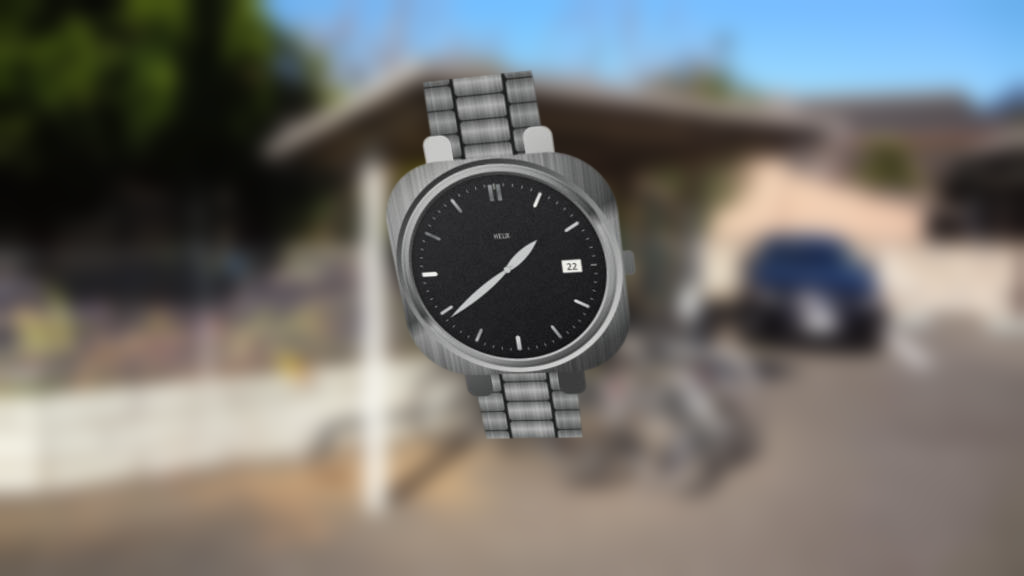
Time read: 1:39
